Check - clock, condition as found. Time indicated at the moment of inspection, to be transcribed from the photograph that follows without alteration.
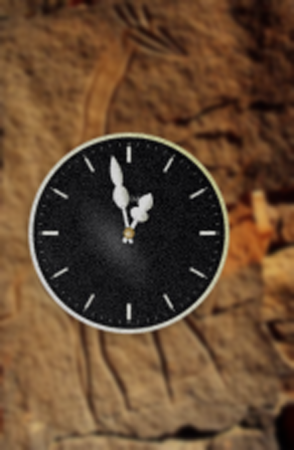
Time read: 12:58
